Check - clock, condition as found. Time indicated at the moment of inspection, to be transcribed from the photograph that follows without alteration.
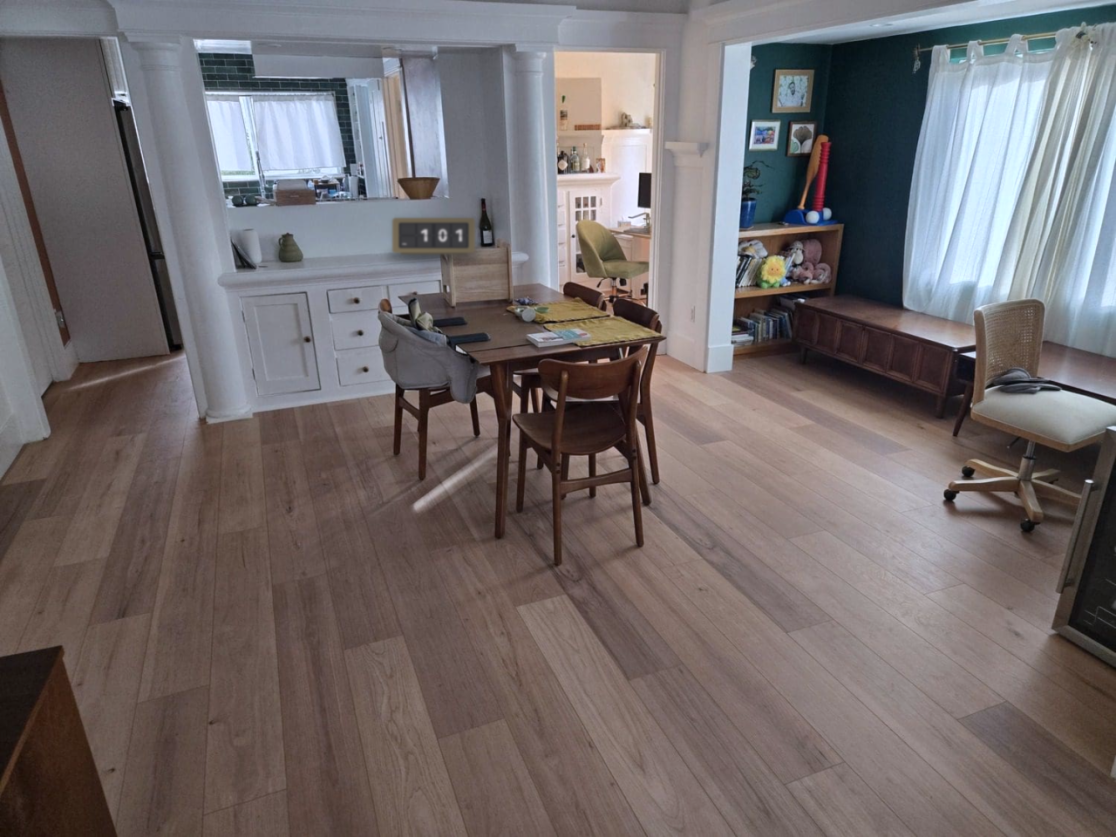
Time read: 1:01
